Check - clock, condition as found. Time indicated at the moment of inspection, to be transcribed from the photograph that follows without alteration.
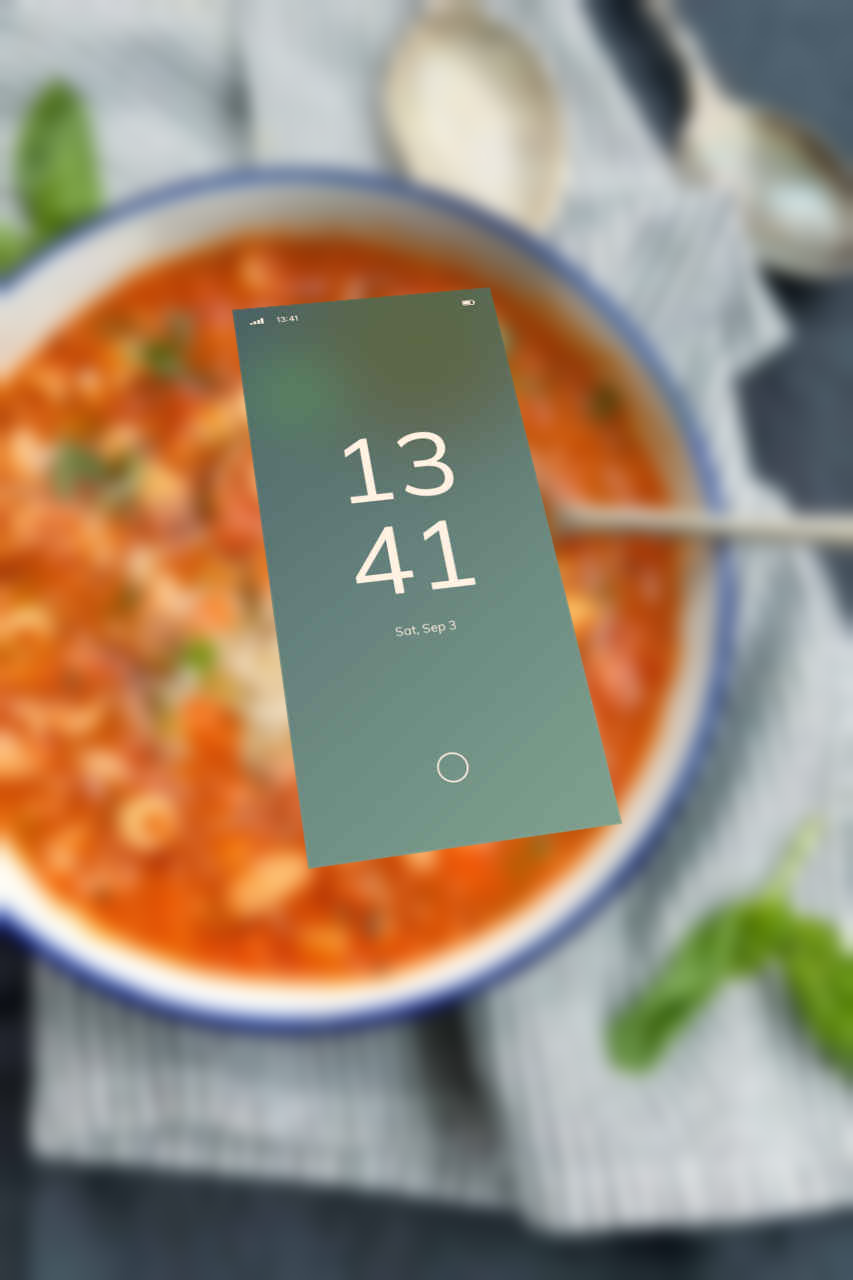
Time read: 13:41
